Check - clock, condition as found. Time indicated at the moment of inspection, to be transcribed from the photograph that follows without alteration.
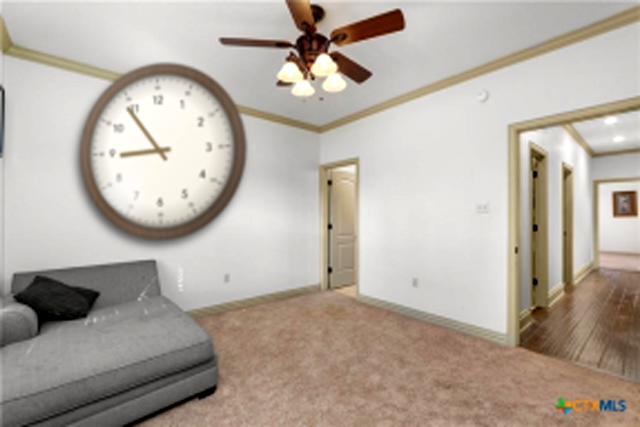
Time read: 8:54
